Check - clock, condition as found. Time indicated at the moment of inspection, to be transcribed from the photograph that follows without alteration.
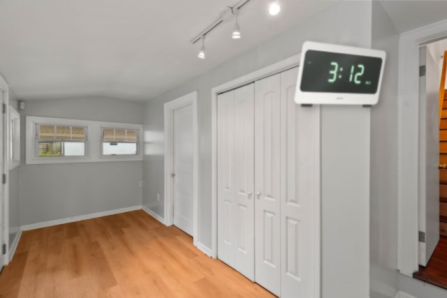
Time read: 3:12
